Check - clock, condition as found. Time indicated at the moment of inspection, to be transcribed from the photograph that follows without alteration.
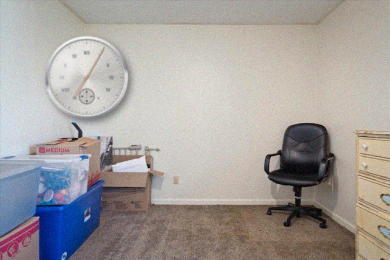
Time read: 7:05
